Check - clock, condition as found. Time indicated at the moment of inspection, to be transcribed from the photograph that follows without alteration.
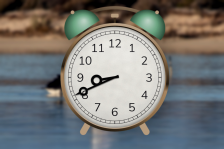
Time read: 8:41
